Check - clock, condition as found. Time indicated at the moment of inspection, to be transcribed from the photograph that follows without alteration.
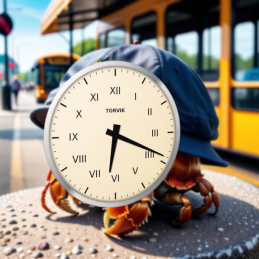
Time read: 6:19
